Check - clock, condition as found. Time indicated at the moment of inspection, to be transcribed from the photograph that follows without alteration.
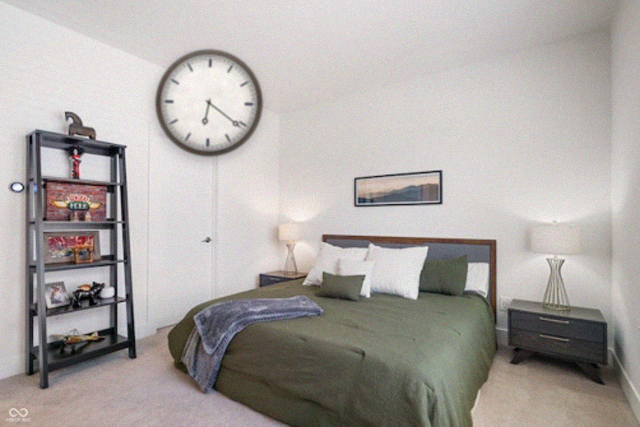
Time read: 6:21
